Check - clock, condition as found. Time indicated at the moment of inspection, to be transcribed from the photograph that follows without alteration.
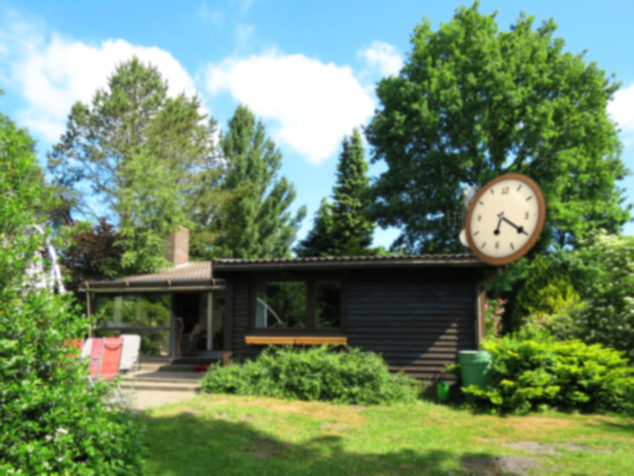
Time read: 6:20
